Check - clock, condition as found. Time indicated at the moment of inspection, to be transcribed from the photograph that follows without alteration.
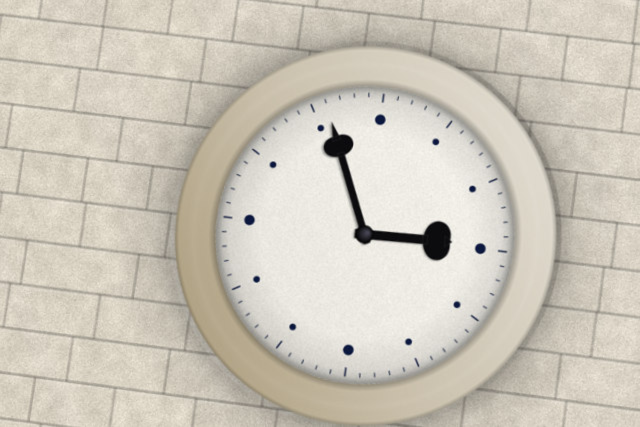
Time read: 2:56
